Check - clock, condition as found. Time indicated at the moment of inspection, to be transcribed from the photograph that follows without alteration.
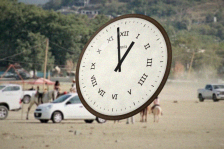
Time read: 12:58
